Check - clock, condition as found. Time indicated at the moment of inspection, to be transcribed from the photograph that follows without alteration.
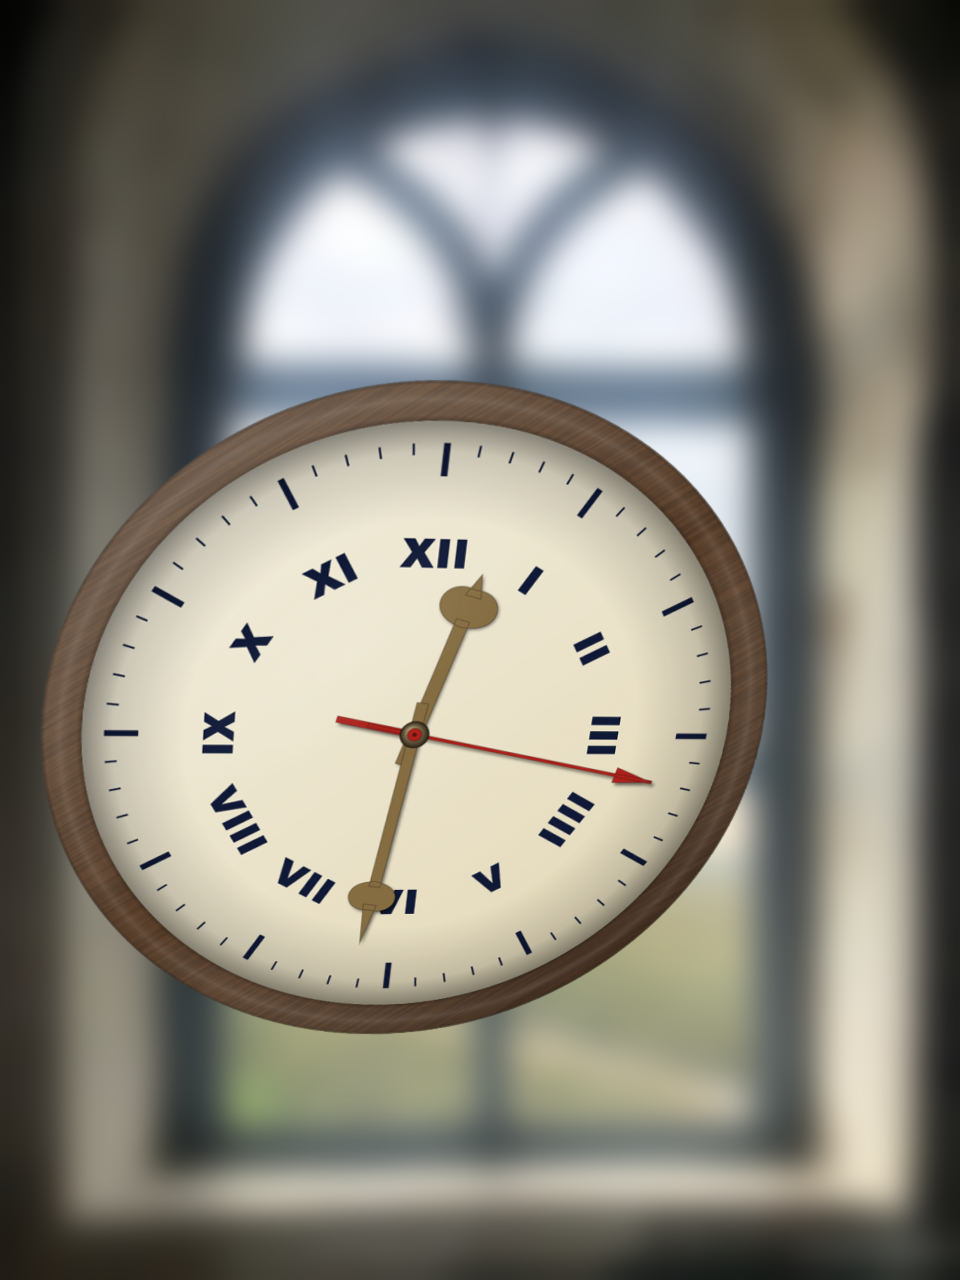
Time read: 12:31:17
